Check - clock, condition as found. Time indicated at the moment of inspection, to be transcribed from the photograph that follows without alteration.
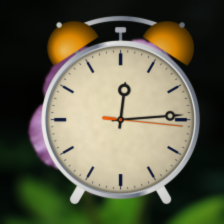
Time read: 12:14:16
